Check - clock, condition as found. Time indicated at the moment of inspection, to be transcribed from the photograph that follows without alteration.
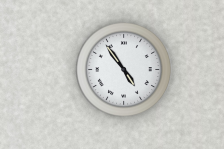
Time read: 4:54
